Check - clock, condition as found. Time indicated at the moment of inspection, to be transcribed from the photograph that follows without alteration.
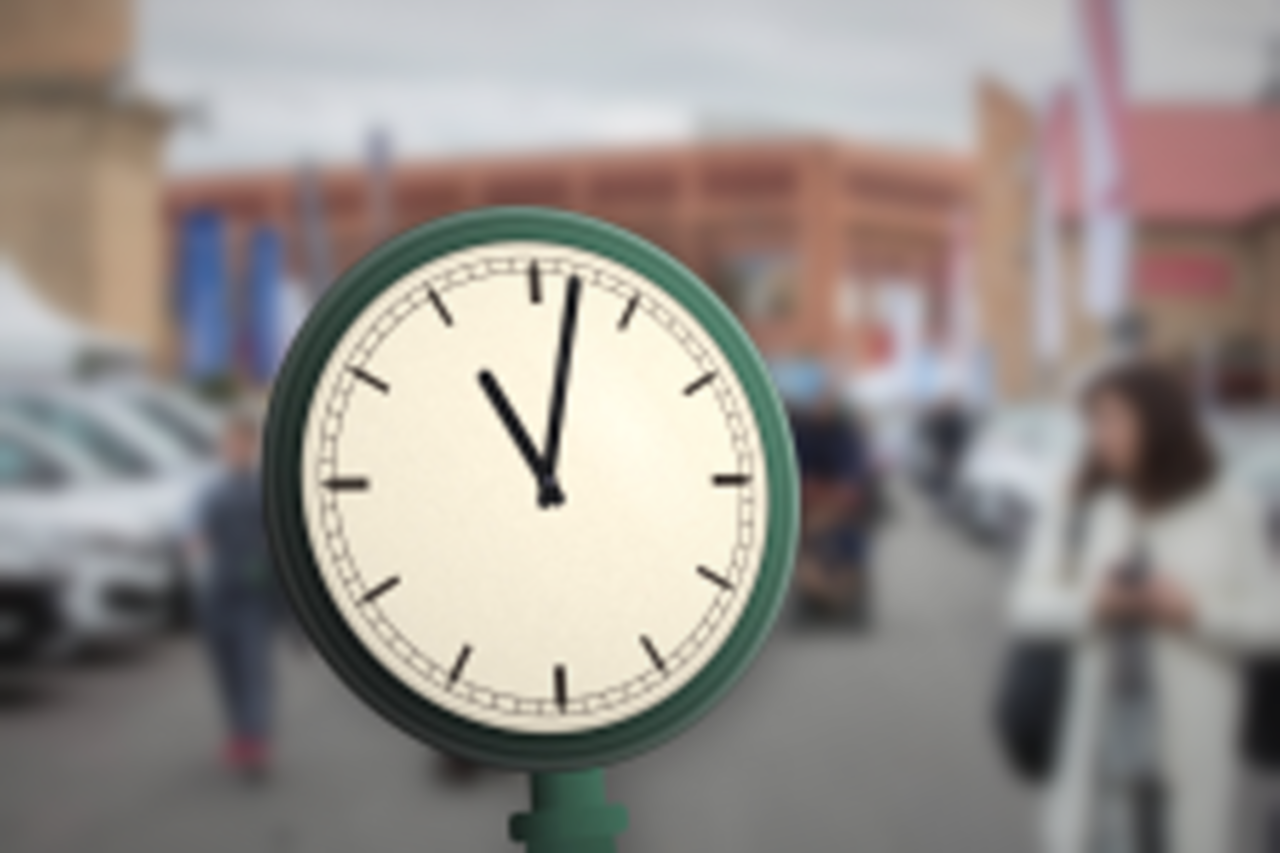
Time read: 11:02
